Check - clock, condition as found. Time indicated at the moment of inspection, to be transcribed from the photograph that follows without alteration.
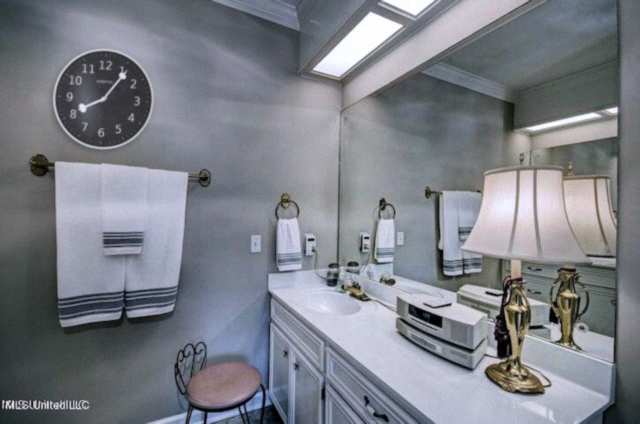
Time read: 8:06
